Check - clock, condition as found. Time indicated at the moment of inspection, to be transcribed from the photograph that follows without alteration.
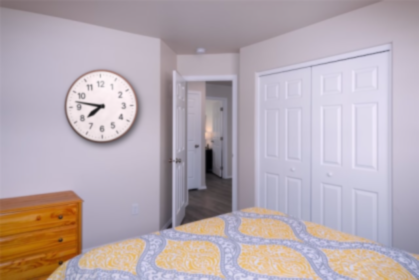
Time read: 7:47
